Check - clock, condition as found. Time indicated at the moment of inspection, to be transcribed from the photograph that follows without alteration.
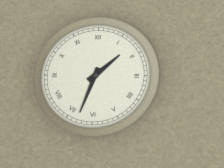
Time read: 1:33
